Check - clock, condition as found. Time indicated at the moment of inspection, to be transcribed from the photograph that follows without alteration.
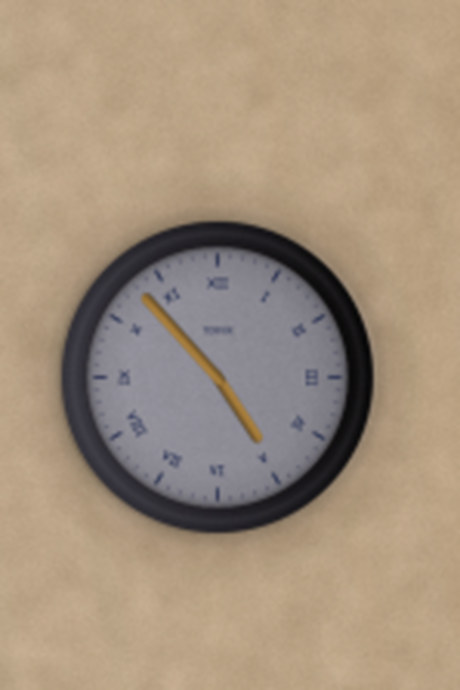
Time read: 4:53
